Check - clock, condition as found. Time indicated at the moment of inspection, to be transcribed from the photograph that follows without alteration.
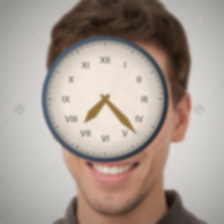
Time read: 7:23
